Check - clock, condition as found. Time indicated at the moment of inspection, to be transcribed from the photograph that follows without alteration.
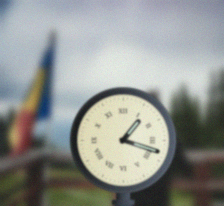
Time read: 1:18
